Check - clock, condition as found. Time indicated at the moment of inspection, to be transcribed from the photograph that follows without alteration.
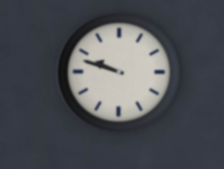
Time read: 9:48
